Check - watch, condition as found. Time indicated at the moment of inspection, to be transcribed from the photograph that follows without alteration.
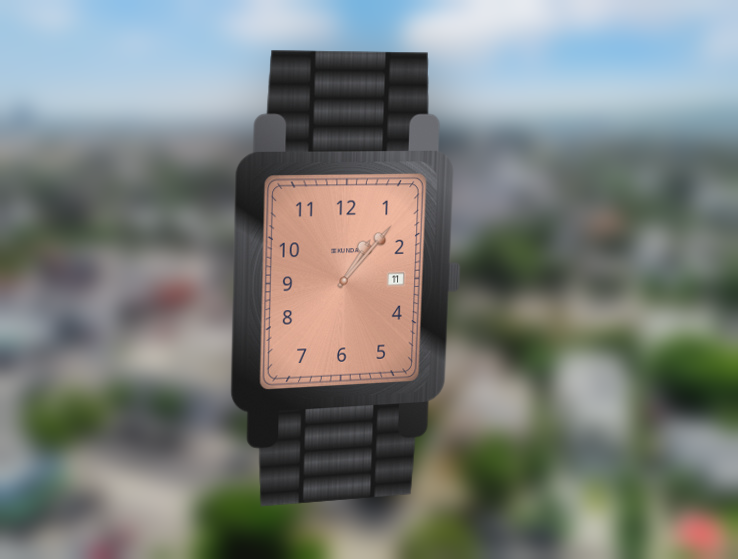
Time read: 1:07
